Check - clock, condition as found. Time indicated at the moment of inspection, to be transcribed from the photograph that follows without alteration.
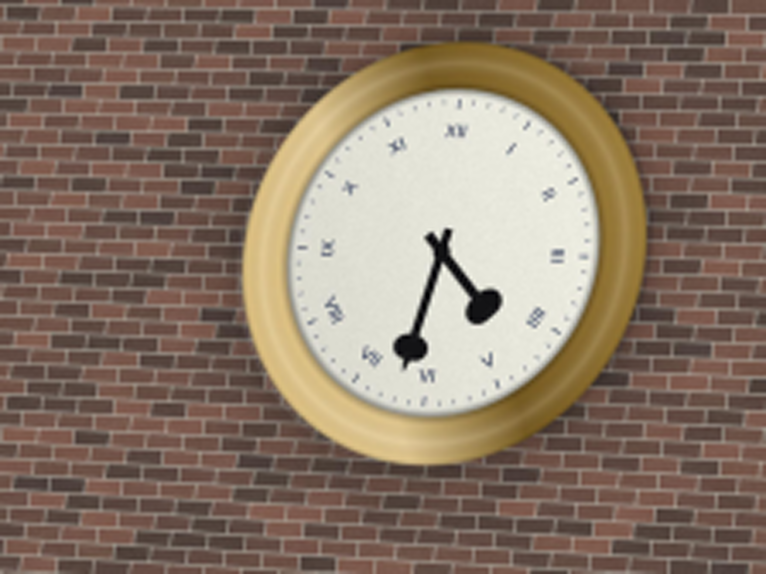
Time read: 4:32
